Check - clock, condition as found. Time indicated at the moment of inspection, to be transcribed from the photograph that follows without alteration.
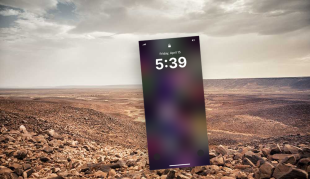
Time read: 5:39
